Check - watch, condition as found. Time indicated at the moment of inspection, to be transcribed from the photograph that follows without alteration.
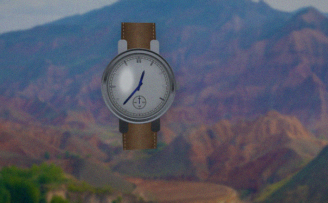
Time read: 12:37
